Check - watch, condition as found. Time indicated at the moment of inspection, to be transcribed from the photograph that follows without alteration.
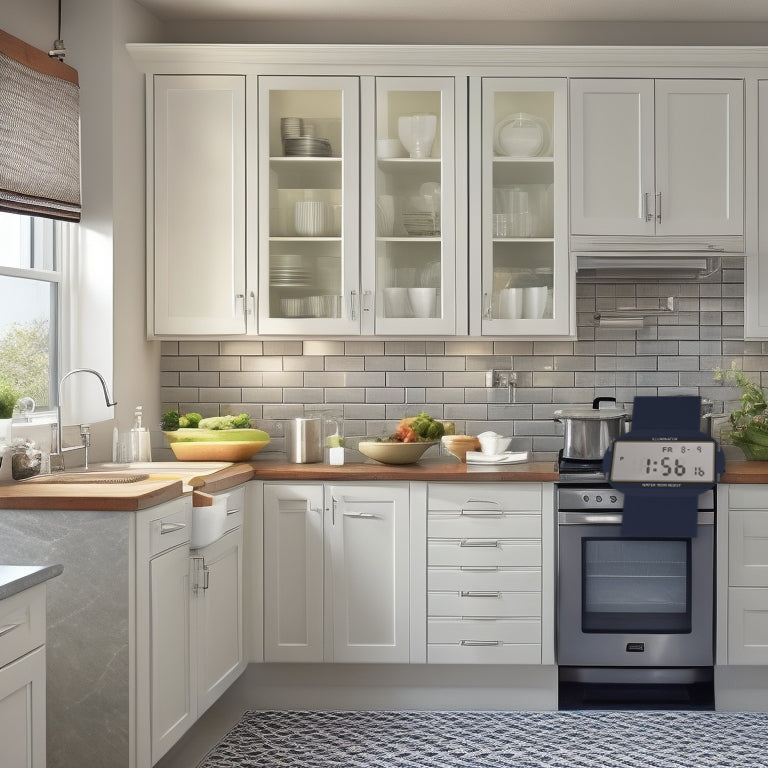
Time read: 1:56:16
